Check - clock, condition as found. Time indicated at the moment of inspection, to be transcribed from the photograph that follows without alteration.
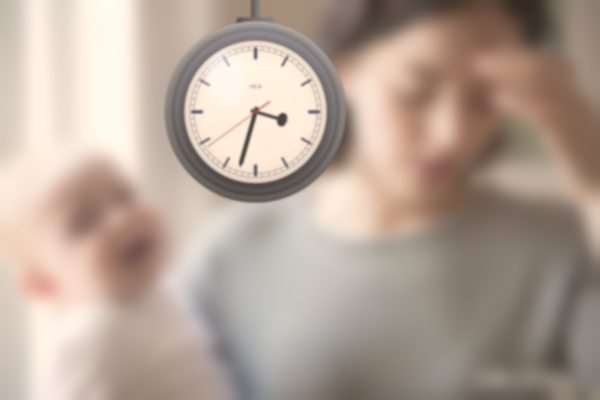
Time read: 3:32:39
